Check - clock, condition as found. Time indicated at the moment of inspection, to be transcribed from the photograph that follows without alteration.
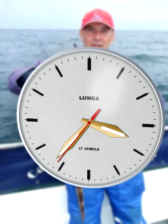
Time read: 3:36:36
